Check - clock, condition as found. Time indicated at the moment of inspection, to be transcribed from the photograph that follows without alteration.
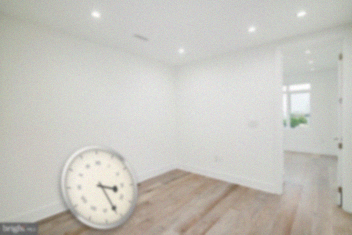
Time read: 3:26
